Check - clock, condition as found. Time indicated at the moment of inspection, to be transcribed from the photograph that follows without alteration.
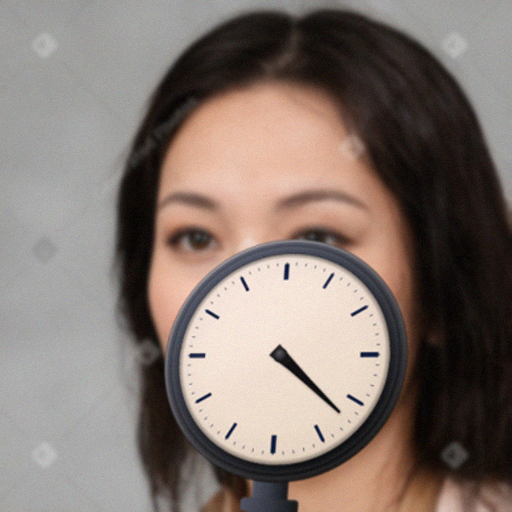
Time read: 4:22
